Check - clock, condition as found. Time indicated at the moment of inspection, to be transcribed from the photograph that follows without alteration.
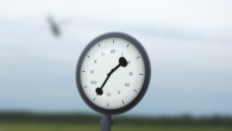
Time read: 1:35
